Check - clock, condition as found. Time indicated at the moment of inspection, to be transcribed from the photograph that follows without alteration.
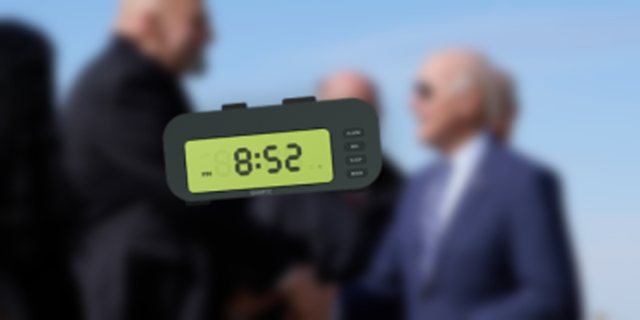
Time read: 8:52
